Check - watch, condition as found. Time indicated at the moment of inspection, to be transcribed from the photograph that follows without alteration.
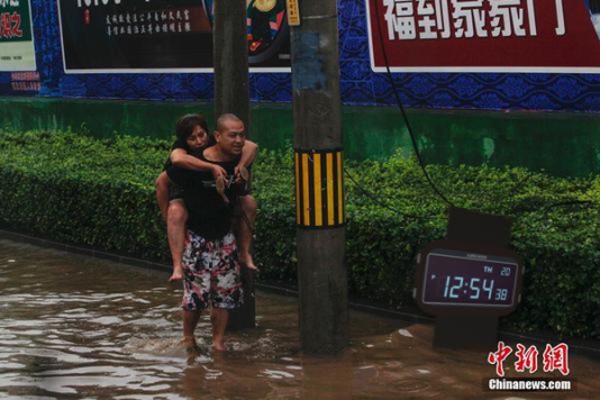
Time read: 12:54:38
